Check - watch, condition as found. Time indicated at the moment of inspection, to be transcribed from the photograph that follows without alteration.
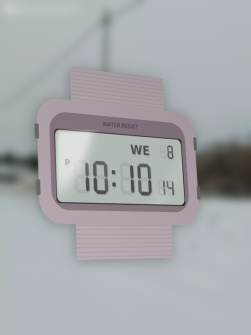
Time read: 10:10:14
